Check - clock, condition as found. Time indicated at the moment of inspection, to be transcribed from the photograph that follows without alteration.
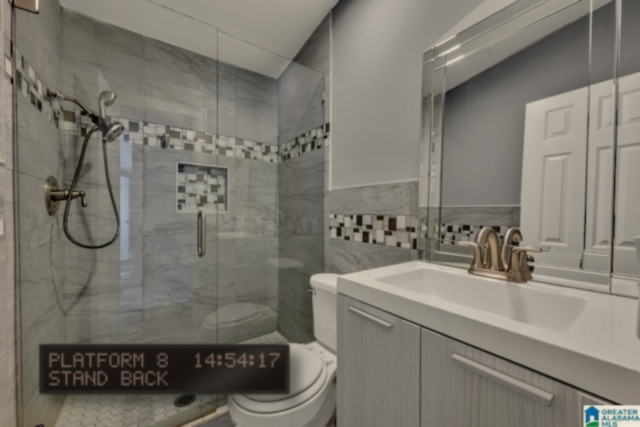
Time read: 14:54:17
